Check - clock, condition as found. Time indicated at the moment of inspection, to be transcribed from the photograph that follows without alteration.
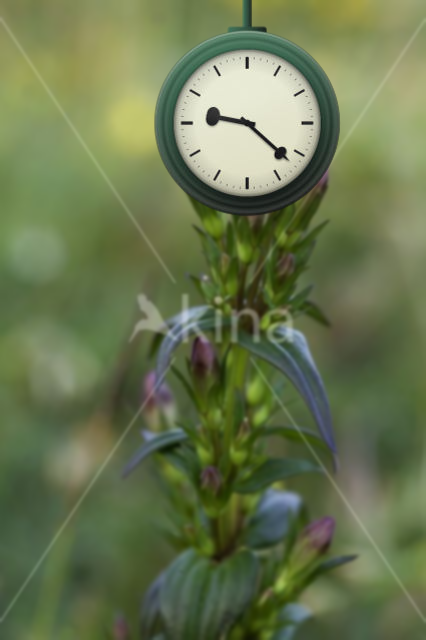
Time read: 9:22
